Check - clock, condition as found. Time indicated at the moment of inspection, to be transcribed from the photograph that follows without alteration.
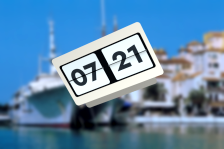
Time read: 7:21
